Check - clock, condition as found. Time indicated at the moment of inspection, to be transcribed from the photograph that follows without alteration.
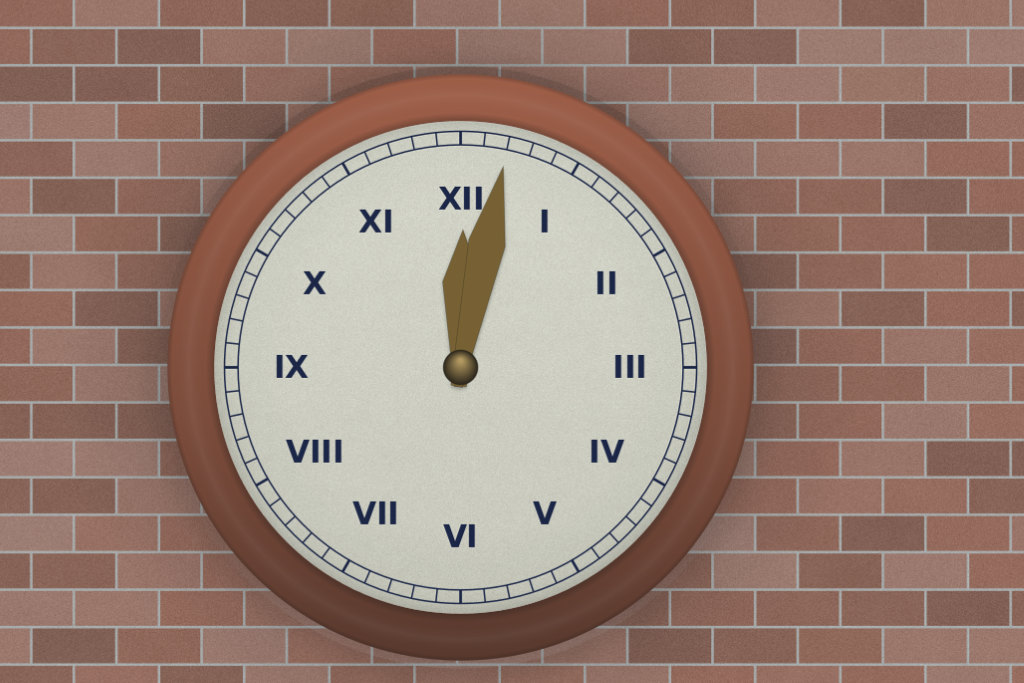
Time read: 12:02
